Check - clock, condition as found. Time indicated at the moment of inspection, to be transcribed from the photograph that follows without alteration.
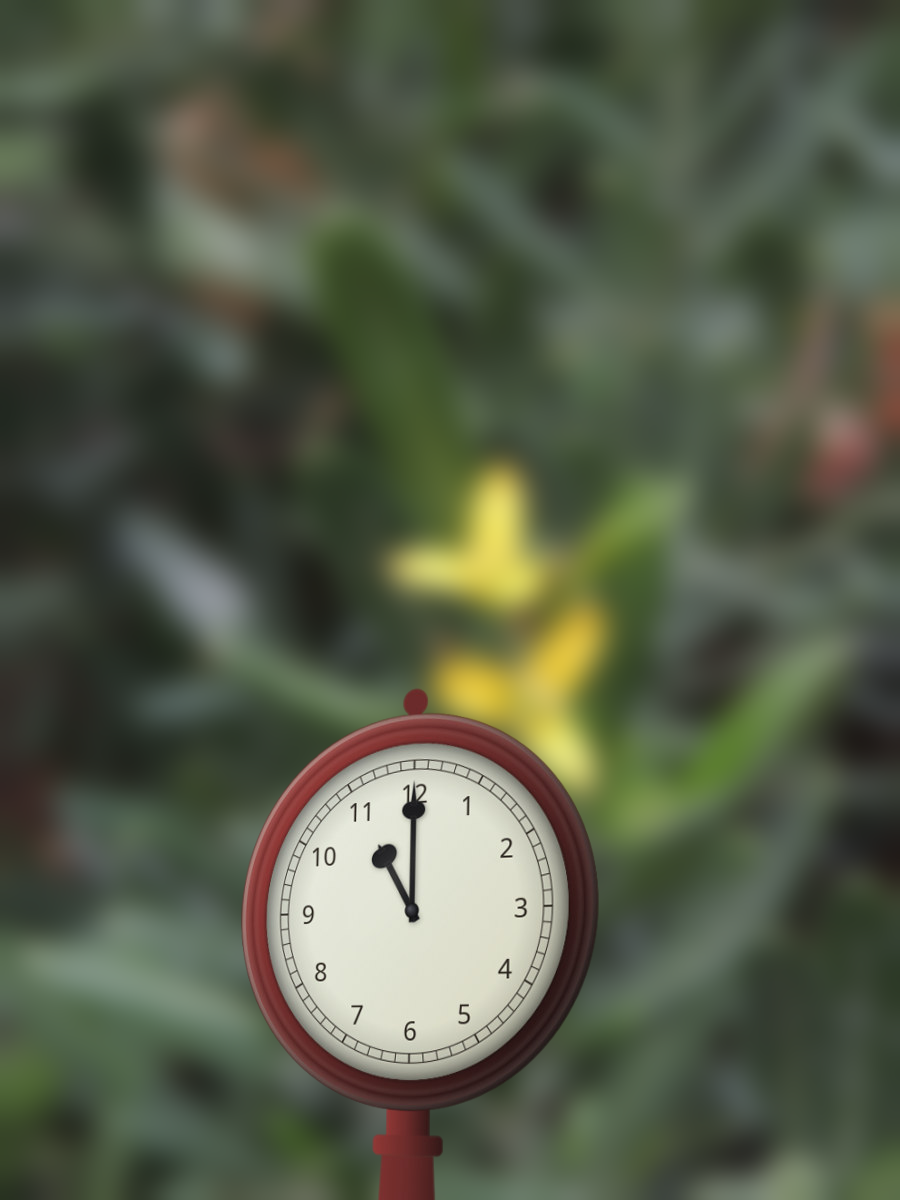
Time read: 11:00
